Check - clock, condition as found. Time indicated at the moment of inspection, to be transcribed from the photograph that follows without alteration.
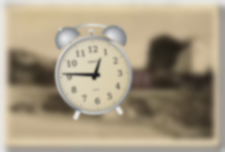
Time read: 12:46
